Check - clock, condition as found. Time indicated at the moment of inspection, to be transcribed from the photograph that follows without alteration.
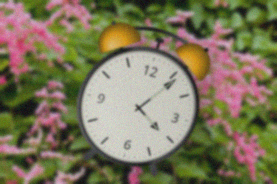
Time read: 4:06
